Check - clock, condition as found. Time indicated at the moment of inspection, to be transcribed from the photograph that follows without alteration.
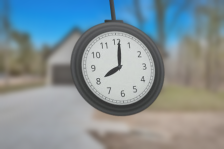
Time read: 8:01
